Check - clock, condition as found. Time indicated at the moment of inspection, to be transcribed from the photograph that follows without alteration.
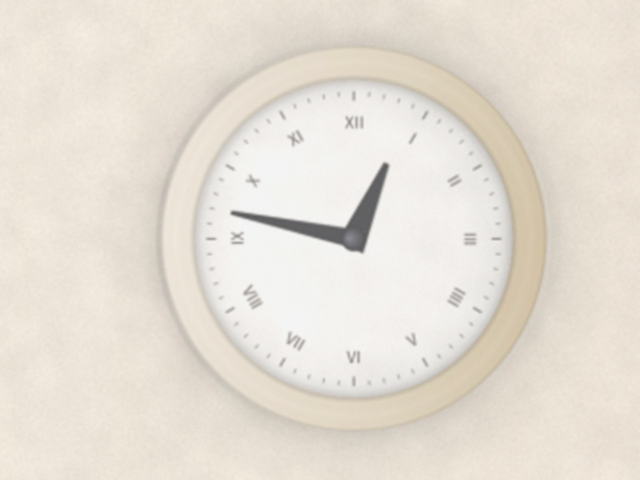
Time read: 12:47
